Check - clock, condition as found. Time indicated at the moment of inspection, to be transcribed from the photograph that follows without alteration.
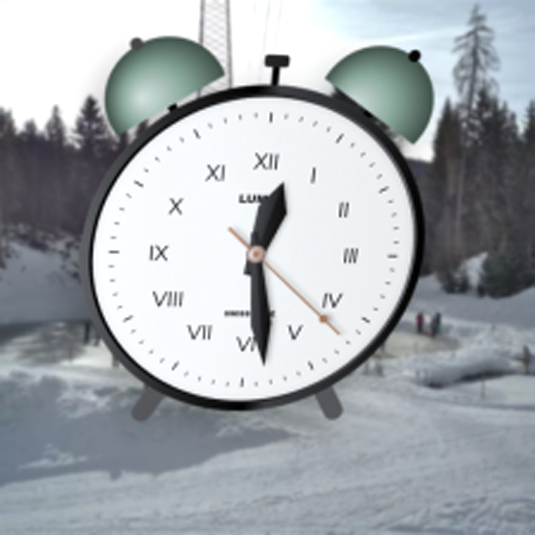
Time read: 12:28:22
